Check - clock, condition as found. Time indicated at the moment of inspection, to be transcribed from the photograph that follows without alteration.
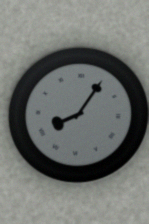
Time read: 8:05
